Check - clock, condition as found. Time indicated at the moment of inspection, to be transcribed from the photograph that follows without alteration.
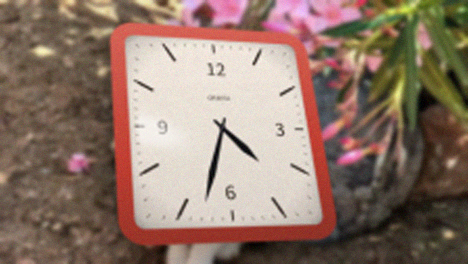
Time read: 4:33
